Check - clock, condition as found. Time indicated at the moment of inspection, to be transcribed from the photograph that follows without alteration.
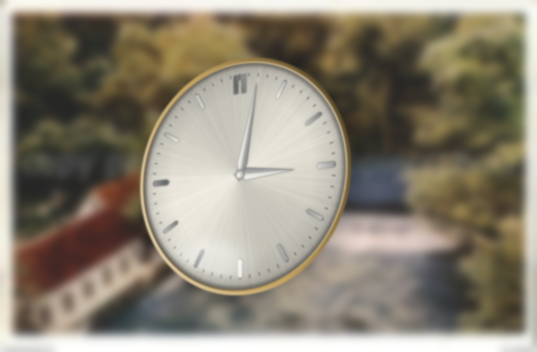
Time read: 3:02
